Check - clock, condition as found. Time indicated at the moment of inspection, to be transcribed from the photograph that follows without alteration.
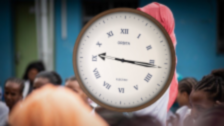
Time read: 9:16
